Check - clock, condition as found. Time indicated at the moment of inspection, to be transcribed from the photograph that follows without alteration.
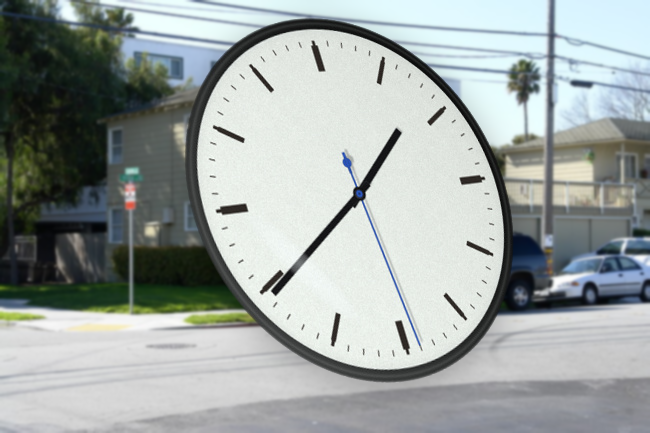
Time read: 1:39:29
